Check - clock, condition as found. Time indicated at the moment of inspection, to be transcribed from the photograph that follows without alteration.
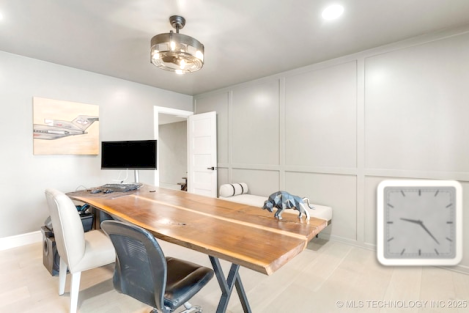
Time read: 9:23
